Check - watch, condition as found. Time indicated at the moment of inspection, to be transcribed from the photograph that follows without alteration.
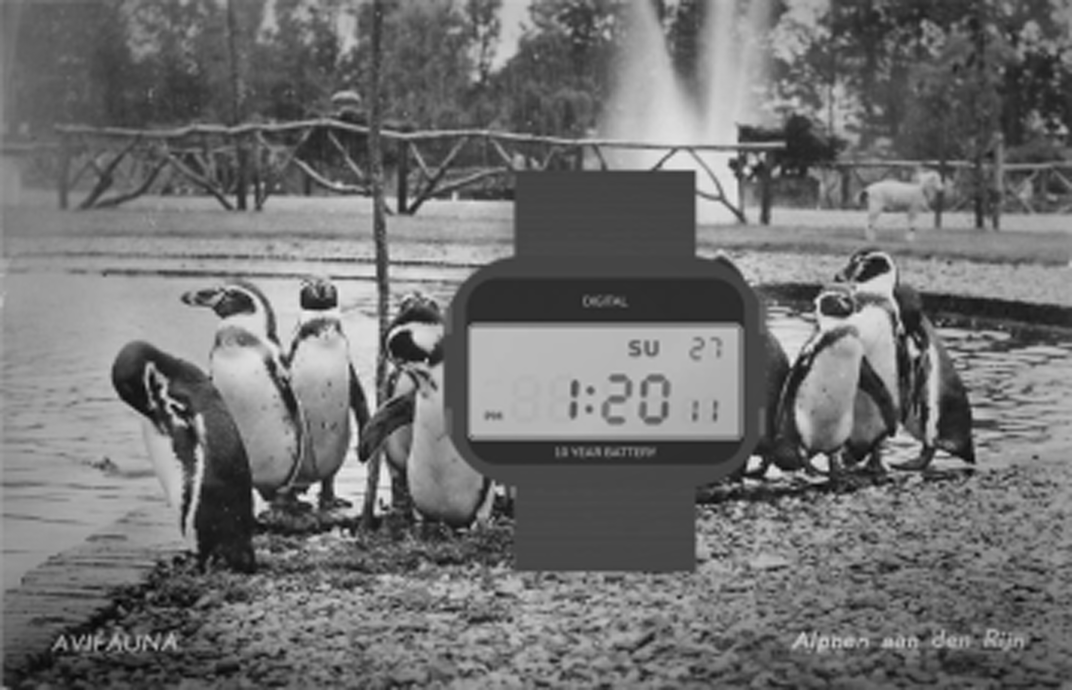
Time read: 1:20:11
